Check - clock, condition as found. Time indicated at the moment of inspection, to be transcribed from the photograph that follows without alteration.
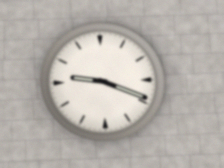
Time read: 9:19
